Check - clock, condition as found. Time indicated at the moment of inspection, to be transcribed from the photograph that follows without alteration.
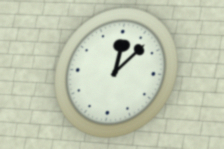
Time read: 12:07
